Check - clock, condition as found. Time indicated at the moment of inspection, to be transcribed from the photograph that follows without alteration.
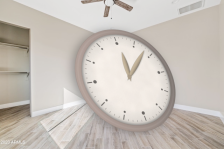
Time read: 12:08
